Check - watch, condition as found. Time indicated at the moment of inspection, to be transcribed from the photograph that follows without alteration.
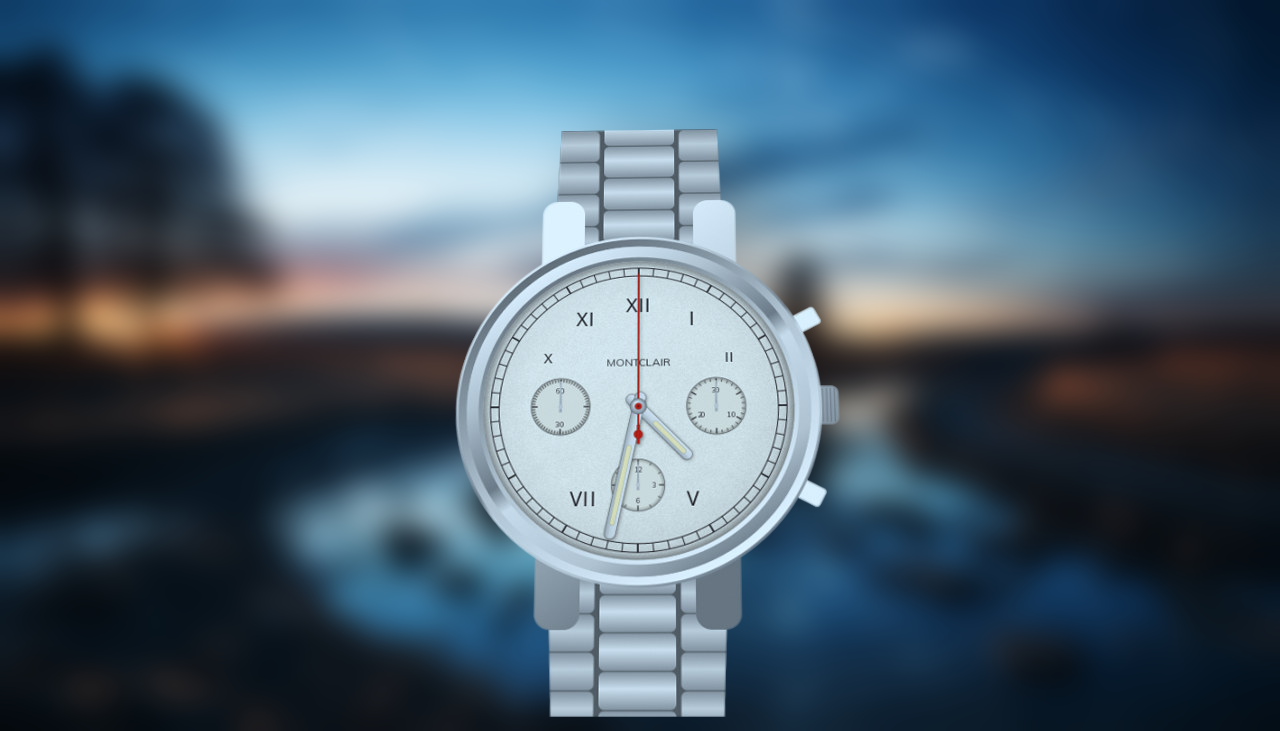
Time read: 4:32
